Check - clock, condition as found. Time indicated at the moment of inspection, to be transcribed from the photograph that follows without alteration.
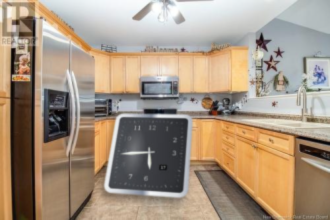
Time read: 5:44
